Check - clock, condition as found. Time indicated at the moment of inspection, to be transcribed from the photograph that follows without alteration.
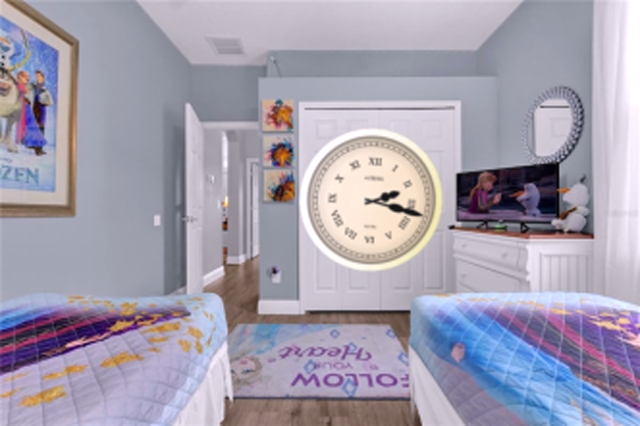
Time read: 2:17
